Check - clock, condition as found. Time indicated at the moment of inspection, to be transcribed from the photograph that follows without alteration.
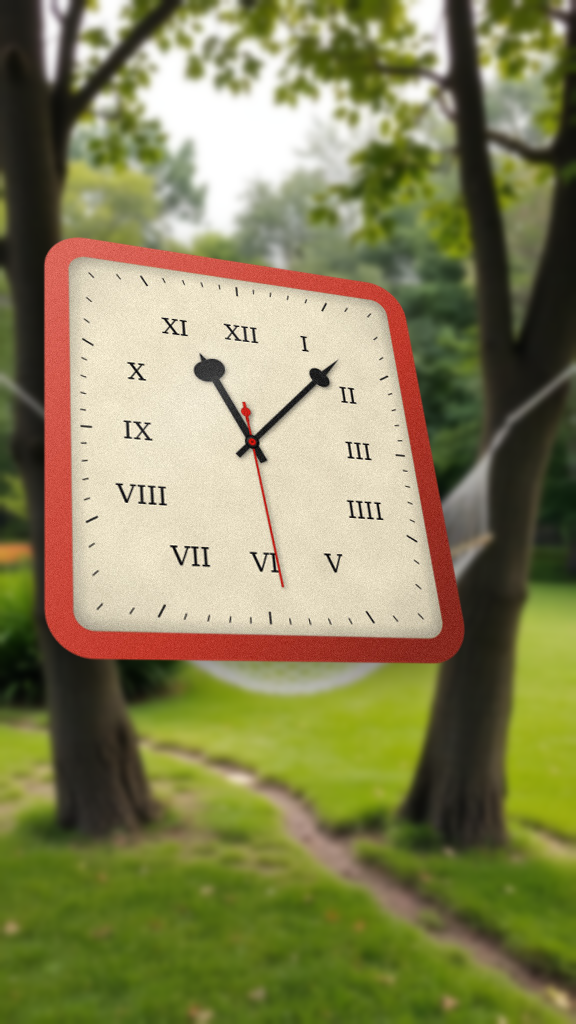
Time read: 11:07:29
